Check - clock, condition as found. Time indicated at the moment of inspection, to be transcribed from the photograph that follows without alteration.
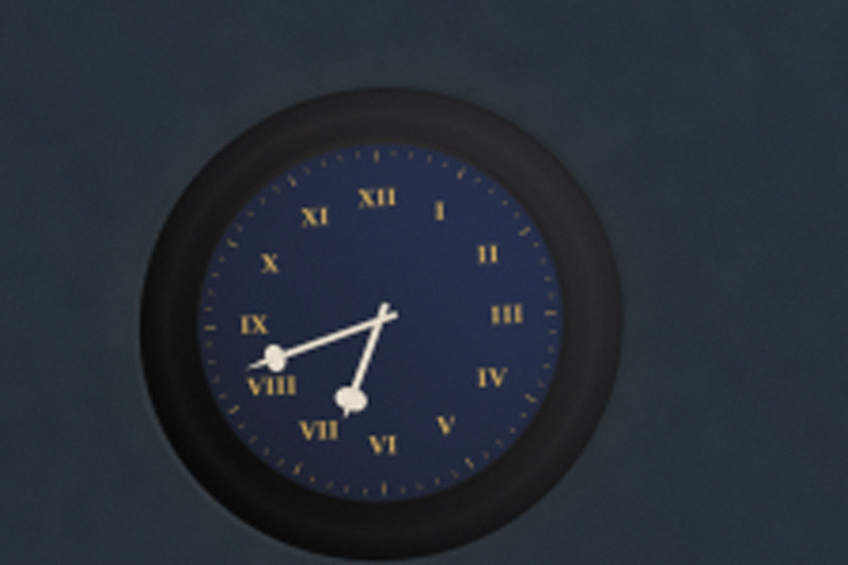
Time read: 6:42
